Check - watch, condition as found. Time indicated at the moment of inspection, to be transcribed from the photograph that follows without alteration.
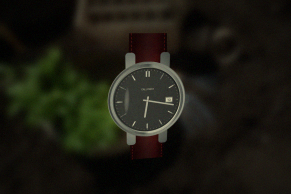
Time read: 6:17
